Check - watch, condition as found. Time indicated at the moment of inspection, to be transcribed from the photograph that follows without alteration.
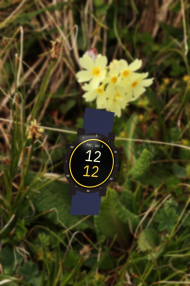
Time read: 12:12
